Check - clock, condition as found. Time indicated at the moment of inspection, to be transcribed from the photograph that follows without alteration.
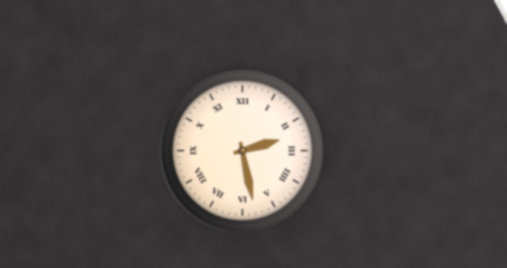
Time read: 2:28
